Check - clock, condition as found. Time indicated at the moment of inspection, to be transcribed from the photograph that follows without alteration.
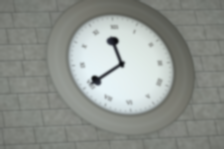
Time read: 11:40
